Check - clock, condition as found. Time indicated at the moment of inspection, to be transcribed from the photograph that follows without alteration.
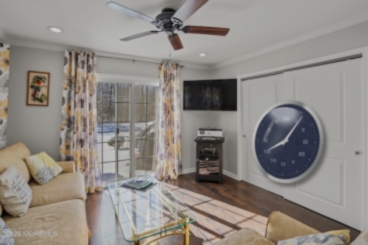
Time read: 8:06
